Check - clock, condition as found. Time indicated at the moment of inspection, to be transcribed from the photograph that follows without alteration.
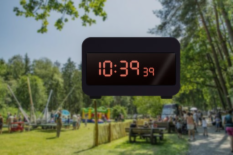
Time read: 10:39:39
